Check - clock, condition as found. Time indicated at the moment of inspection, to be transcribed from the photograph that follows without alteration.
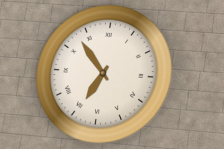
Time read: 6:53
